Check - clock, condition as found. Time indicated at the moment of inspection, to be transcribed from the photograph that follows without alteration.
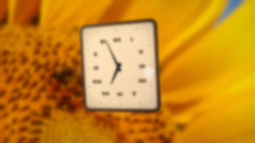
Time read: 6:56
